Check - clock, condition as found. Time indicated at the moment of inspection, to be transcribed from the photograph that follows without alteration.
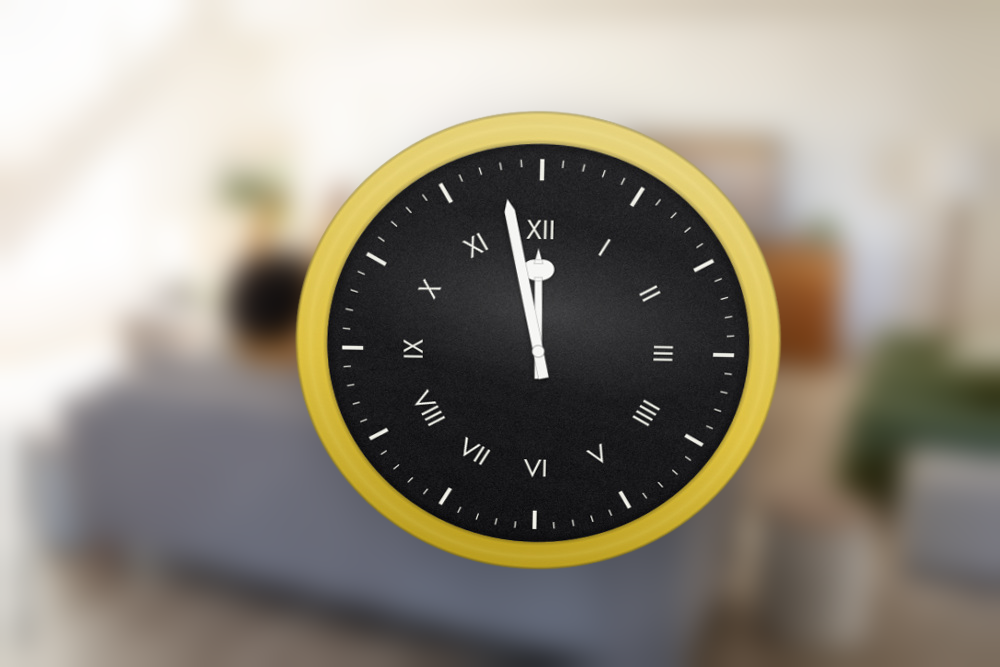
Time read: 11:58
